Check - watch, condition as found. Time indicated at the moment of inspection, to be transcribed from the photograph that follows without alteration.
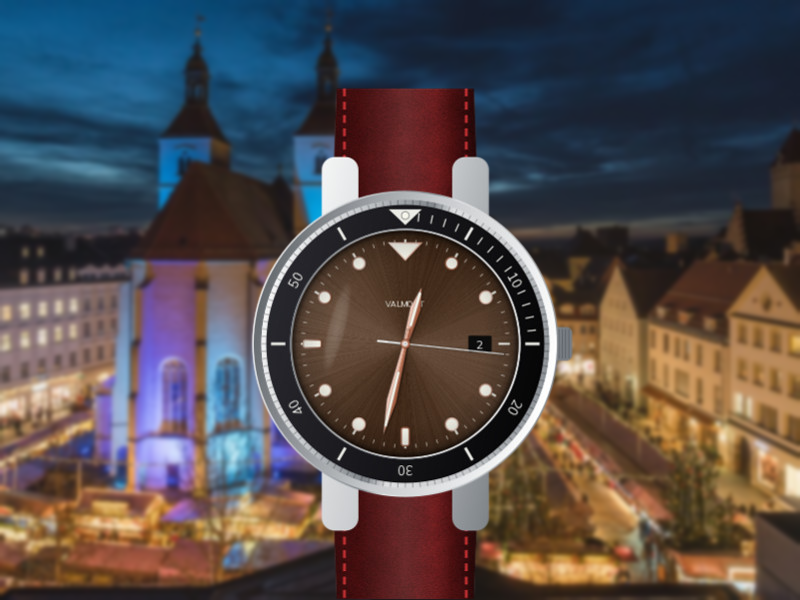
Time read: 12:32:16
